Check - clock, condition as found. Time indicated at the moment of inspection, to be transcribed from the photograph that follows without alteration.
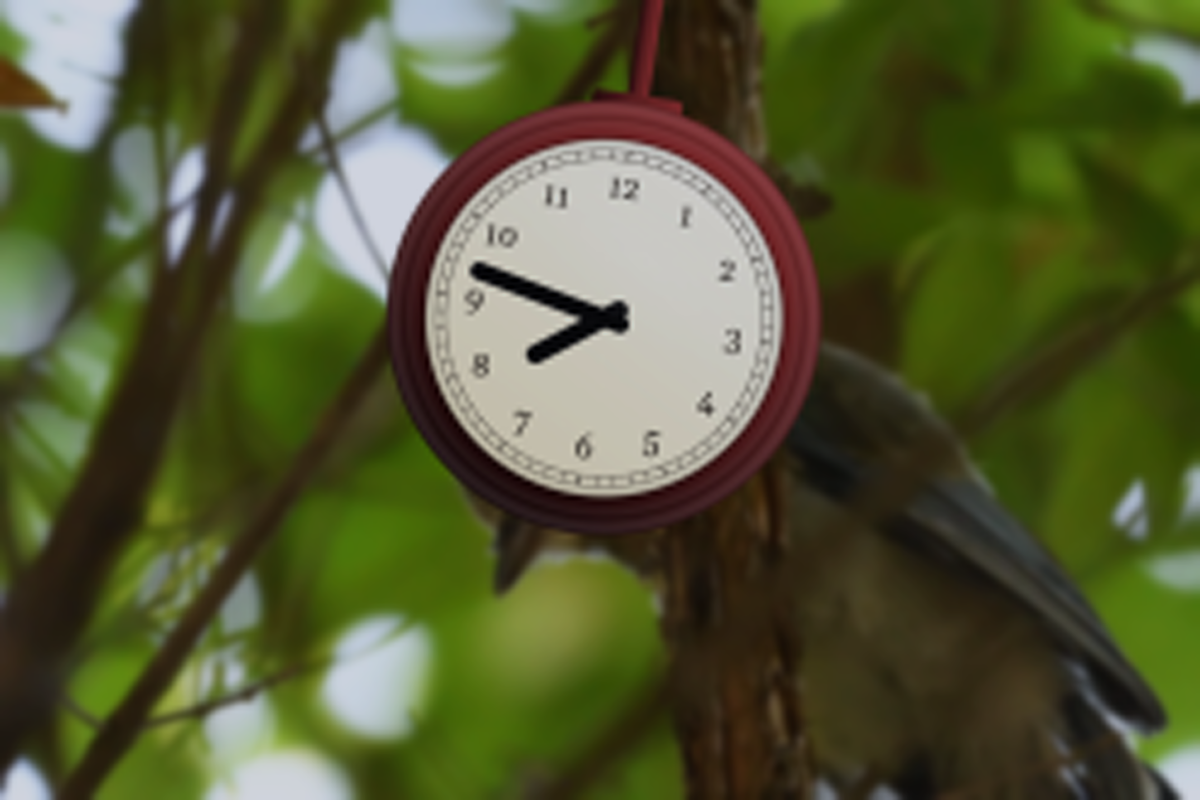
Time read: 7:47
